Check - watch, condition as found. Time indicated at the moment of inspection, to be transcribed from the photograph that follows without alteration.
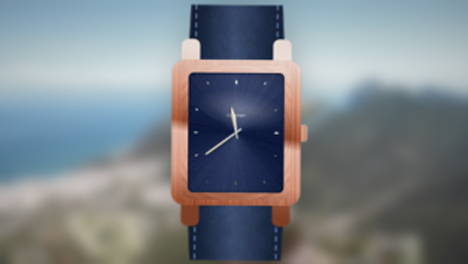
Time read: 11:39
